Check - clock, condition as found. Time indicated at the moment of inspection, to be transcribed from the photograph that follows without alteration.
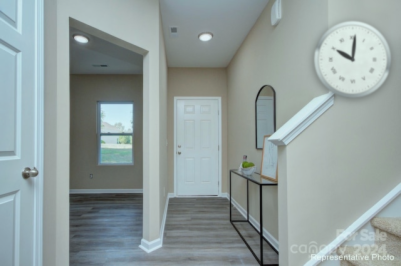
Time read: 10:01
